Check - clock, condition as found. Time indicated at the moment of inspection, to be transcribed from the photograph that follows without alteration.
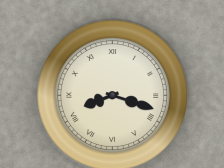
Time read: 8:18
